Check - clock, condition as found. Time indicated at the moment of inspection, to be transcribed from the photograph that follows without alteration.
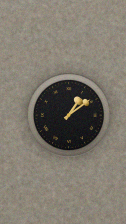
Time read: 1:09
